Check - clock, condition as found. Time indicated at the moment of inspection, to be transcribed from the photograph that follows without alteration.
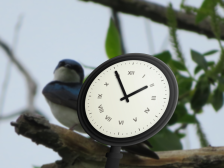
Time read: 1:55
